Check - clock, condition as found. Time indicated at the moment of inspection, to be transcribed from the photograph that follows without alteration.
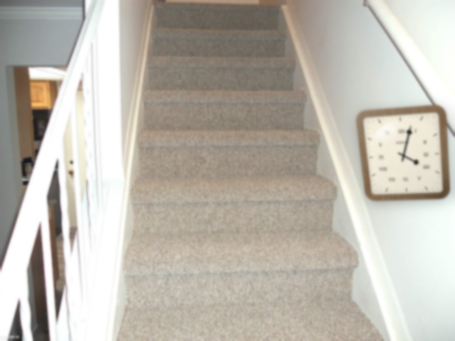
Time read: 4:03
